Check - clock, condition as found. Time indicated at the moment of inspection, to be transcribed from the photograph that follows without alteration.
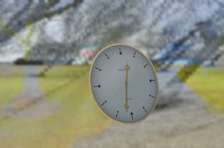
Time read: 12:32
